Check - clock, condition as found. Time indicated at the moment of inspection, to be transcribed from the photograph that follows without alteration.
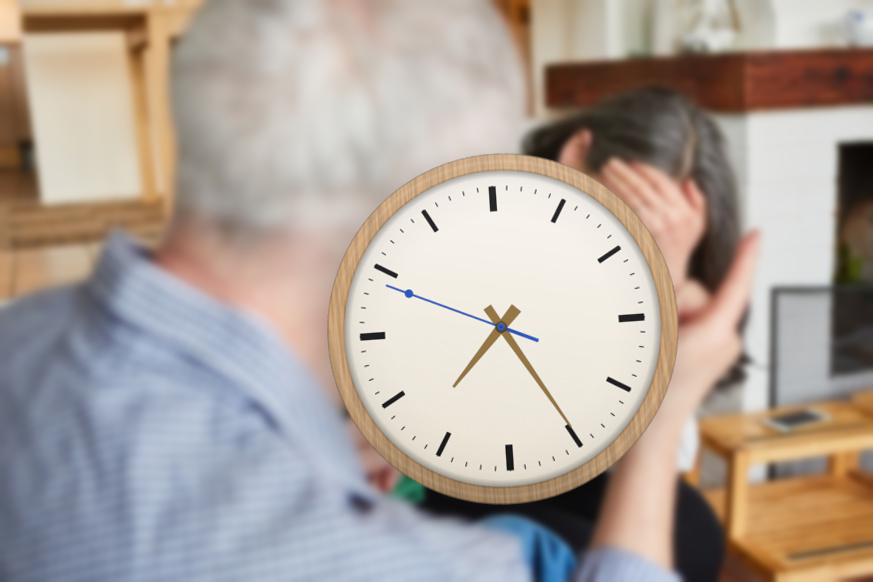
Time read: 7:24:49
